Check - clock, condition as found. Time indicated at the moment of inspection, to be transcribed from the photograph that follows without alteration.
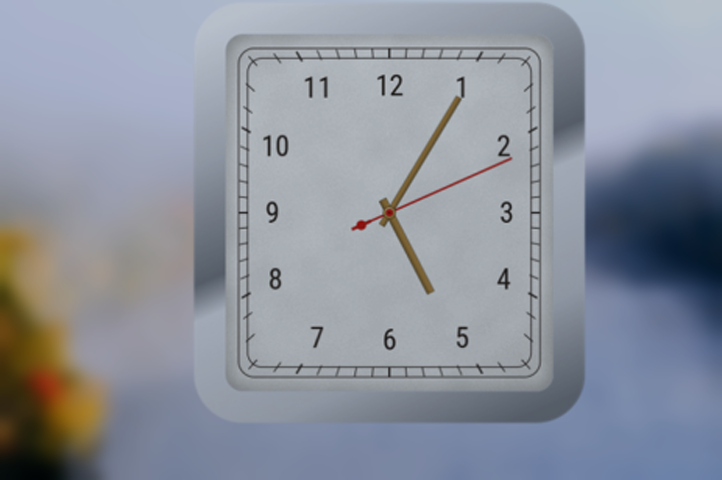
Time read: 5:05:11
